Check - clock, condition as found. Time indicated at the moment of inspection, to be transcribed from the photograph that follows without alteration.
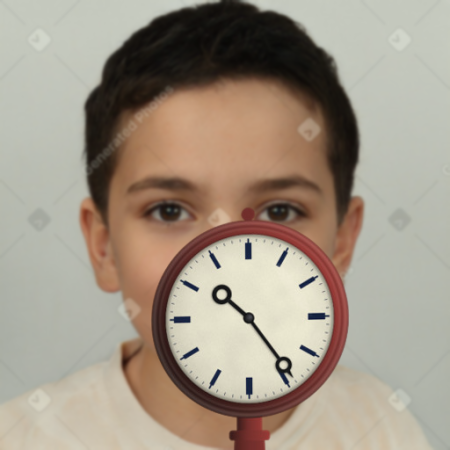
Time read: 10:24
